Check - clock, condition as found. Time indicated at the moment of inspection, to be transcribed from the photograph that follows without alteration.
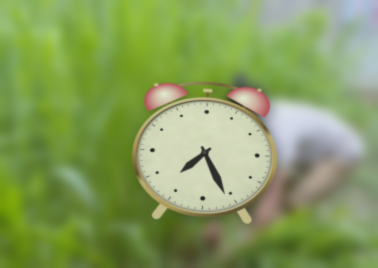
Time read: 7:26
